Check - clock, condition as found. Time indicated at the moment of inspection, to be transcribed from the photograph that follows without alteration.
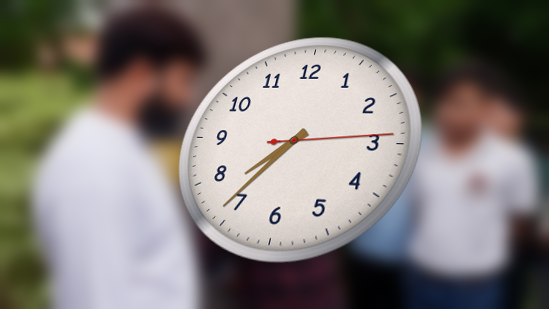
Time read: 7:36:14
